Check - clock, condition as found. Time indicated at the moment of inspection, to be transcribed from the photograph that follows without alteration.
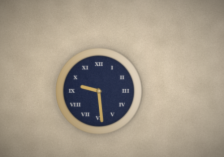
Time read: 9:29
